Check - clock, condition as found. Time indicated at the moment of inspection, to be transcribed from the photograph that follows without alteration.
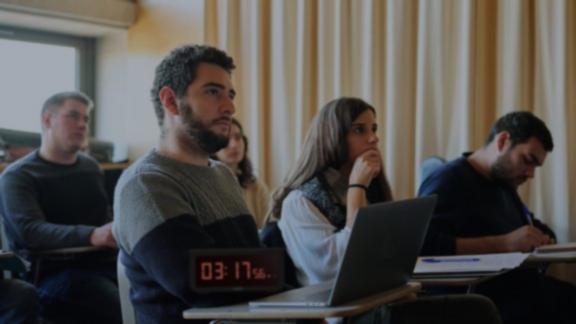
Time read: 3:17
